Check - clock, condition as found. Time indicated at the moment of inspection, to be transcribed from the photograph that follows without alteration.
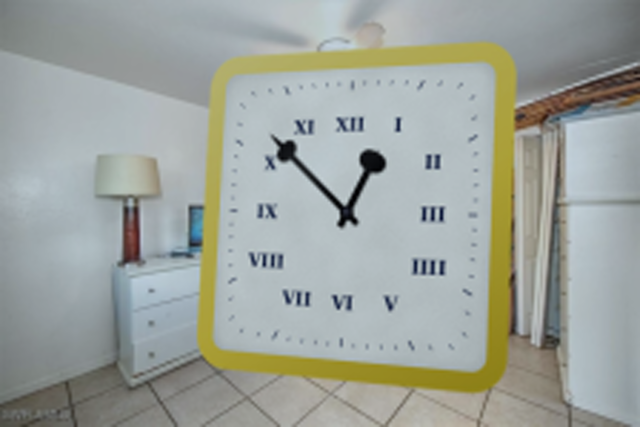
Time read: 12:52
